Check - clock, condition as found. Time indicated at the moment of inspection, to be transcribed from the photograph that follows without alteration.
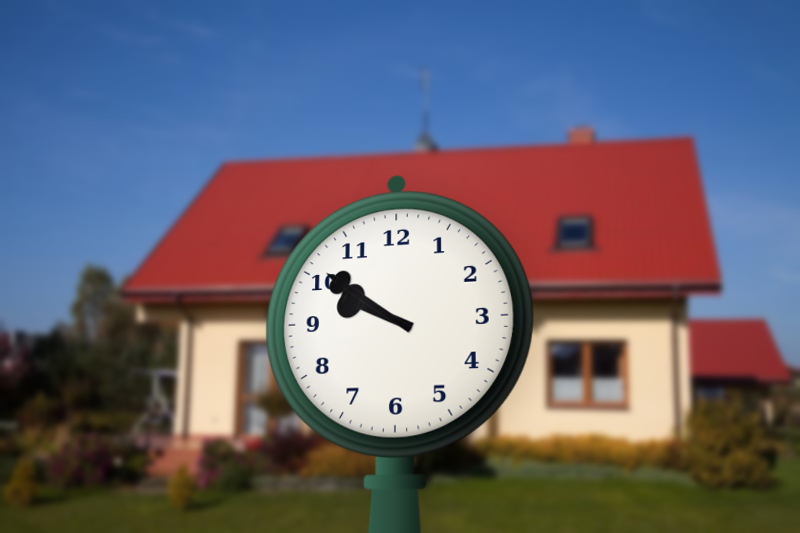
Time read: 9:51
